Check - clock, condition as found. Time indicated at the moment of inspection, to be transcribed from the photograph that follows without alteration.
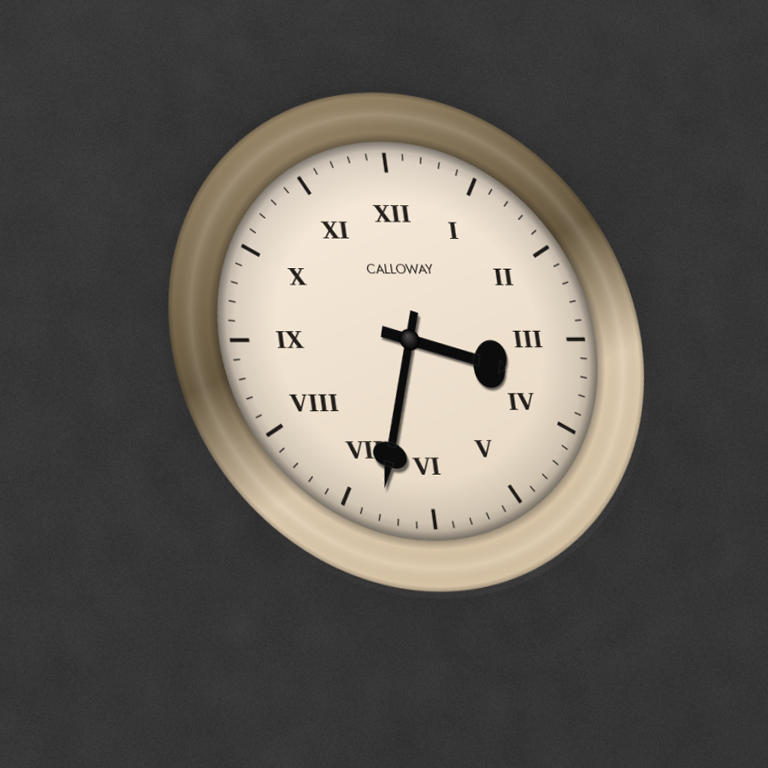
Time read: 3:33
